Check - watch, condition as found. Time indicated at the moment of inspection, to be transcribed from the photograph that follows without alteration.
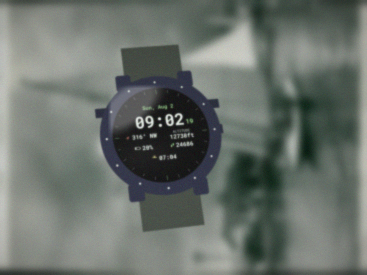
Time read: 9:02
